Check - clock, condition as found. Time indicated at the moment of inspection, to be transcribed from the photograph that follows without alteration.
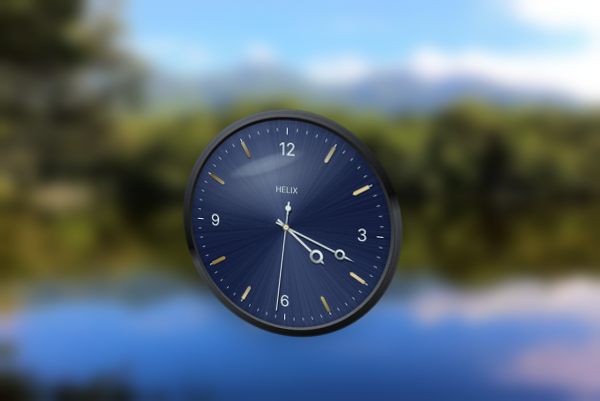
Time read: 4:18:31
